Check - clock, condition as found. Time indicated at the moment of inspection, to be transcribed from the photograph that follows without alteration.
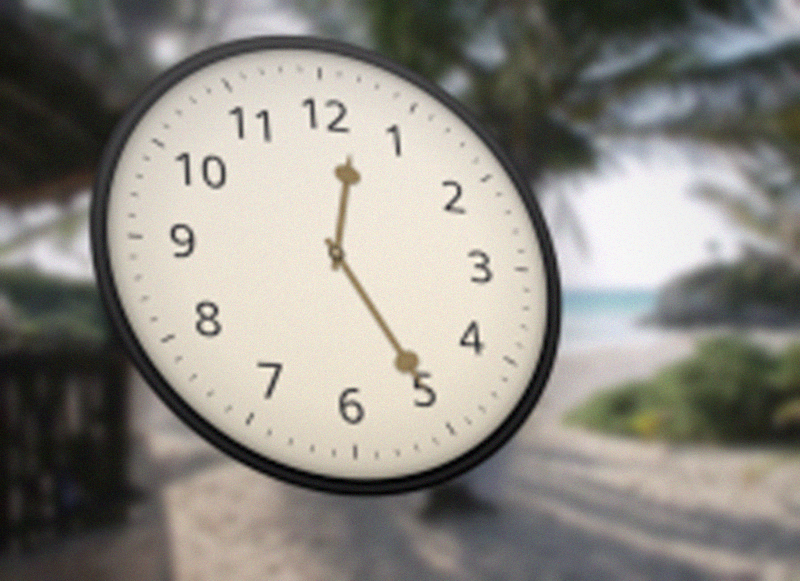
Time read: 12:25
